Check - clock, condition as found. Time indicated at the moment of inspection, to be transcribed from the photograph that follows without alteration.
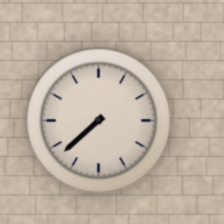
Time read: 7:38
